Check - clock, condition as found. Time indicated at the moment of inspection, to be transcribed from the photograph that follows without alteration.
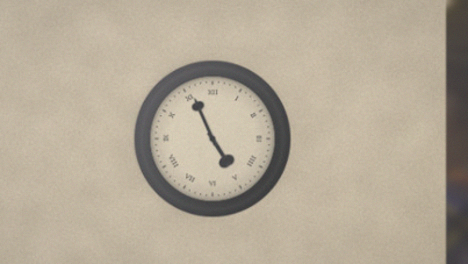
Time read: 4:56
